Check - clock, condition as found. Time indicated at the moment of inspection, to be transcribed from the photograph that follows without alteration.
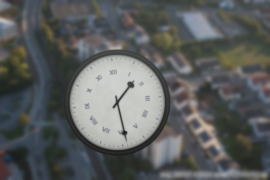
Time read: 1:29
